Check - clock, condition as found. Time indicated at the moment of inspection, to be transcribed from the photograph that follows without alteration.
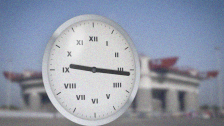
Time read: 9:16
